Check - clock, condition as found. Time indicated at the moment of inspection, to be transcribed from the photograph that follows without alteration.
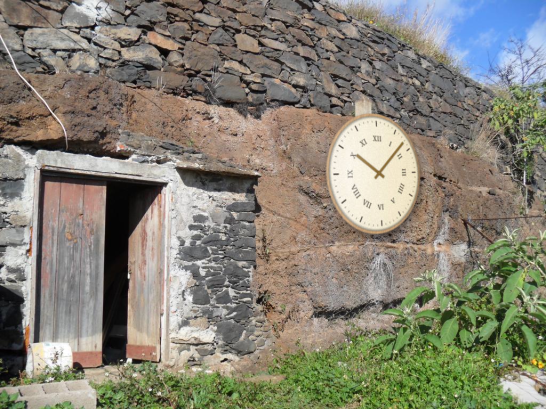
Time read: 10:08
